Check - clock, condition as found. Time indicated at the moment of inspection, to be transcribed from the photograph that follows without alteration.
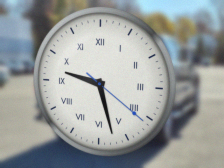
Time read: 9:27:21
